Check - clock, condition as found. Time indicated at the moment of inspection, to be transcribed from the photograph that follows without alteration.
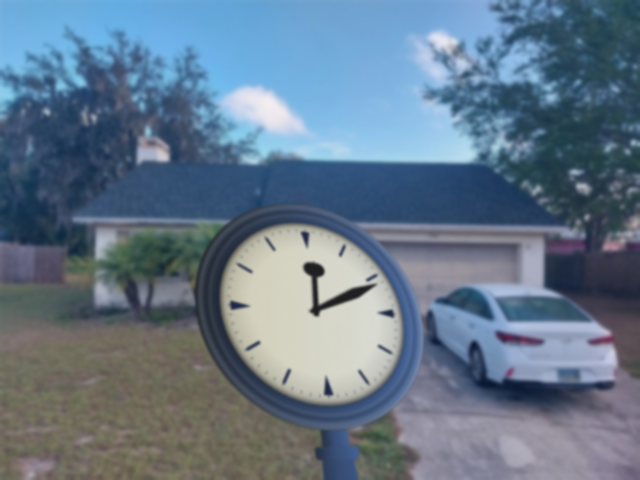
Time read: 12:11
